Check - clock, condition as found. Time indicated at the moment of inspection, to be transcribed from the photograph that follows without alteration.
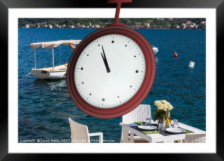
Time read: 10:56
